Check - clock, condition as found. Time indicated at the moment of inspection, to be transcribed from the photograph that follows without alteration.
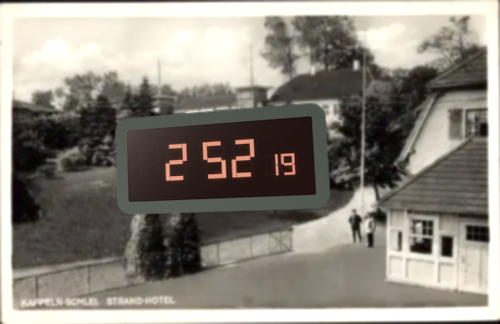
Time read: 2:52:19
